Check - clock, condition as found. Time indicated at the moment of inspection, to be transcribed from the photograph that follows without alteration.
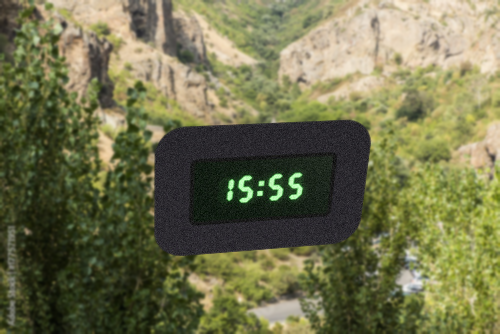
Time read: 15:55
